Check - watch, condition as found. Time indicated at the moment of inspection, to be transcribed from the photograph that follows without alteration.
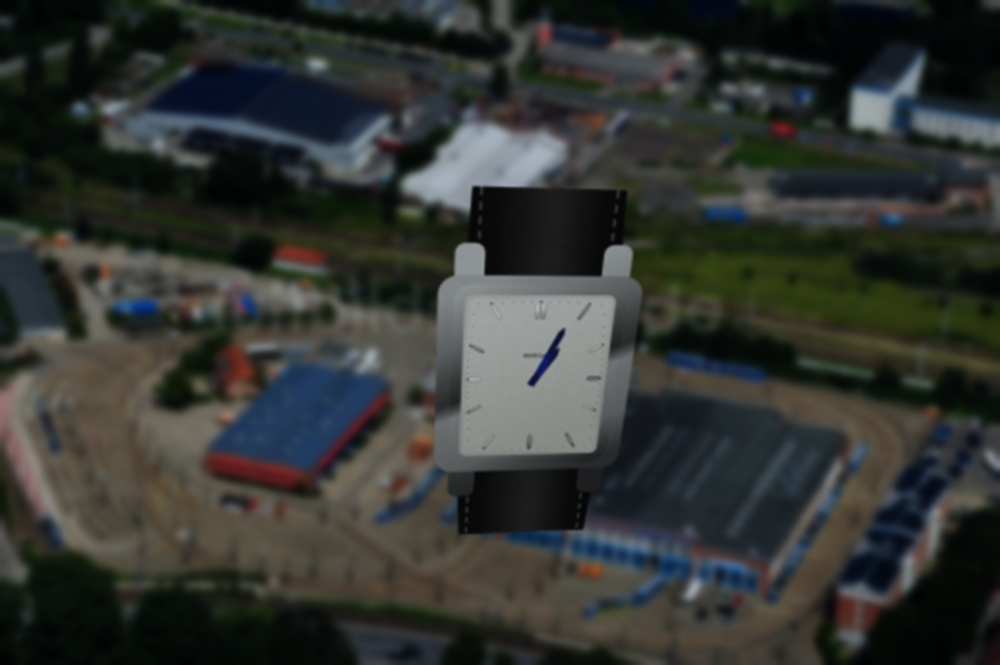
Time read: 1:04
